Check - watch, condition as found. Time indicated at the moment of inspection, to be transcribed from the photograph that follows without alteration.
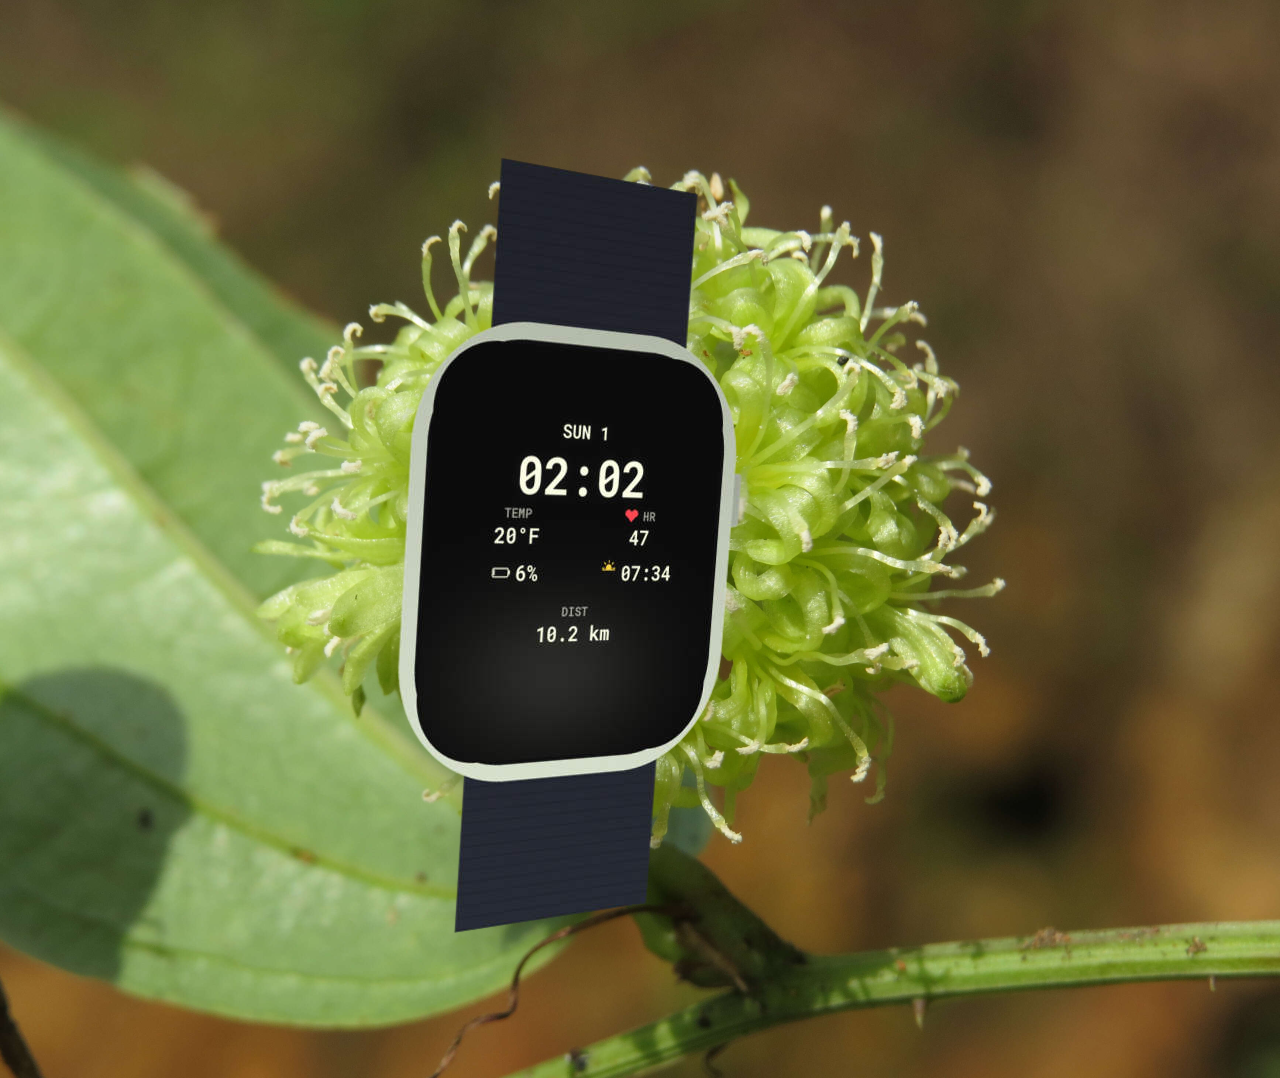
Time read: 2:02
